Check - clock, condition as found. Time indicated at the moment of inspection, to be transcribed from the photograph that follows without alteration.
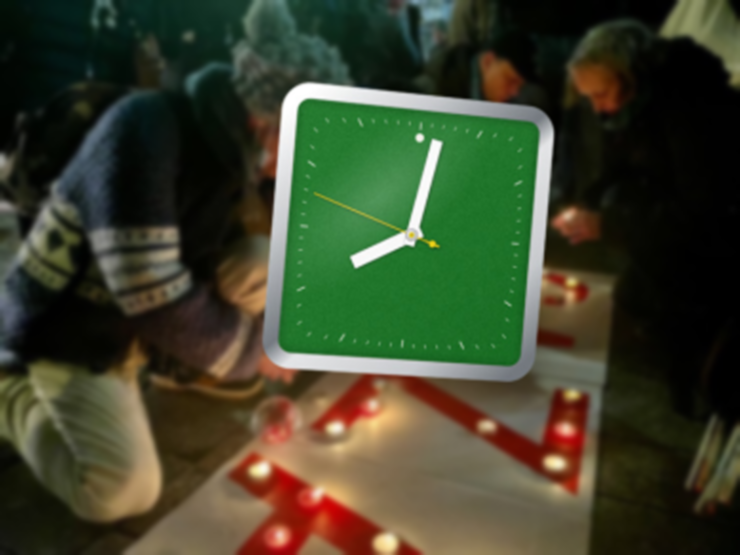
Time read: 8:01:48
